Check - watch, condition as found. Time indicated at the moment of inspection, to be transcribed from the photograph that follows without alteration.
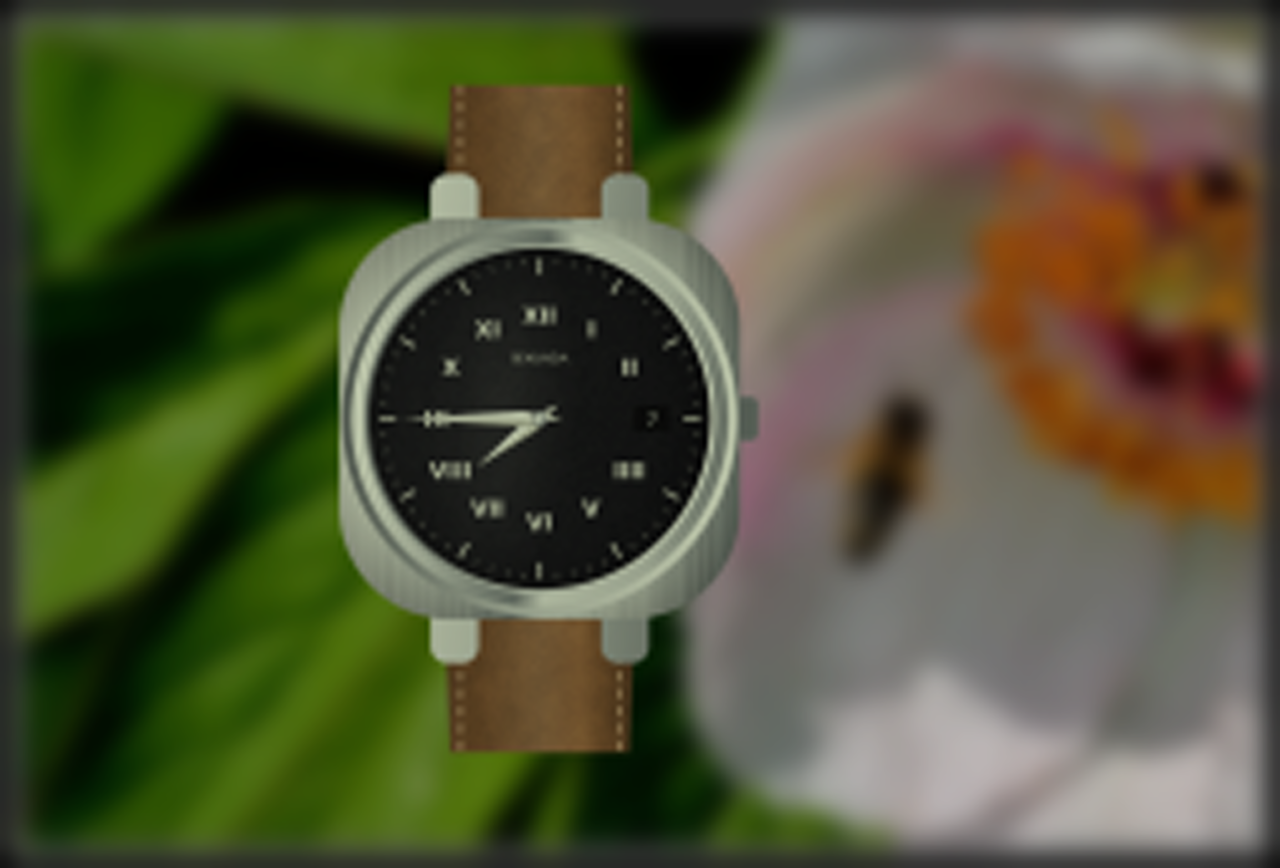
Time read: 7:45
